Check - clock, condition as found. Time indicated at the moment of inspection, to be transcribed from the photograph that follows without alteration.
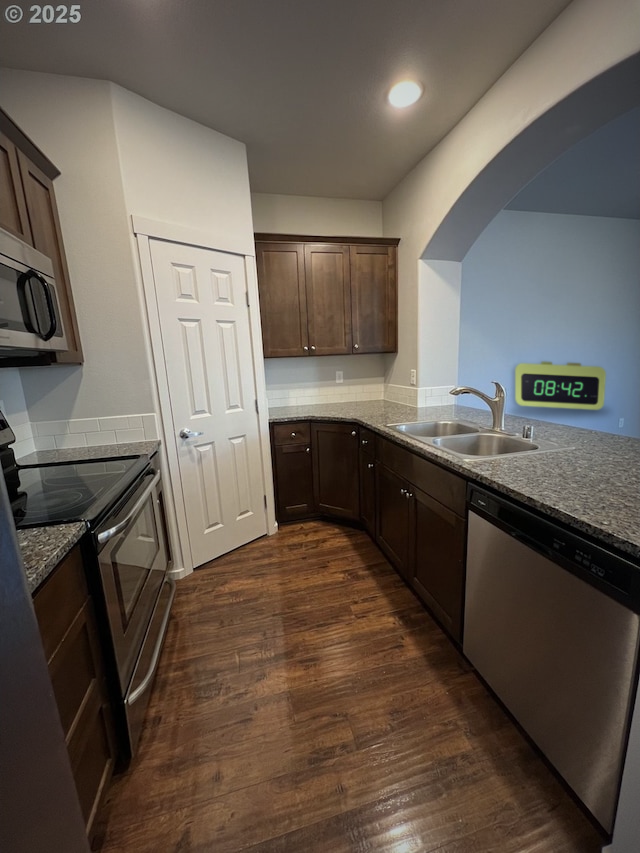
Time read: 8:42
